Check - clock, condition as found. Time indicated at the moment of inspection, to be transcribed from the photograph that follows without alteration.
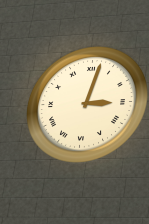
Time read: 3:02
